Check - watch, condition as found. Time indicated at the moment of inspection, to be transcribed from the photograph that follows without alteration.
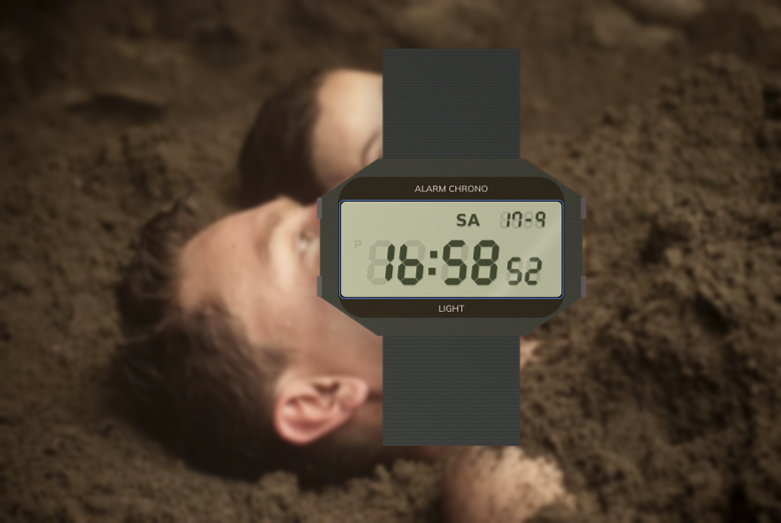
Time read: 16:58:52
